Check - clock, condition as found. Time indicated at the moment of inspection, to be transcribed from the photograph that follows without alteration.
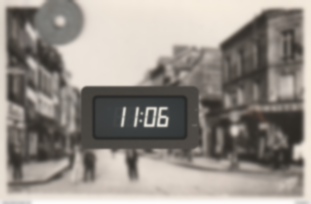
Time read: 11:06
